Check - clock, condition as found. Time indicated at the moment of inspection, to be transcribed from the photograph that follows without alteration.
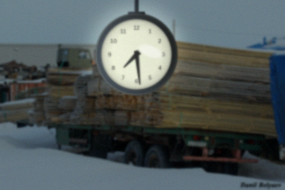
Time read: 7:29
